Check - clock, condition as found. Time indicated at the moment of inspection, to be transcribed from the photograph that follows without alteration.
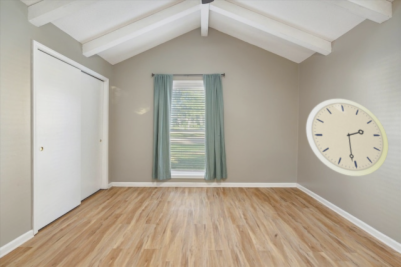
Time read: 2:31
